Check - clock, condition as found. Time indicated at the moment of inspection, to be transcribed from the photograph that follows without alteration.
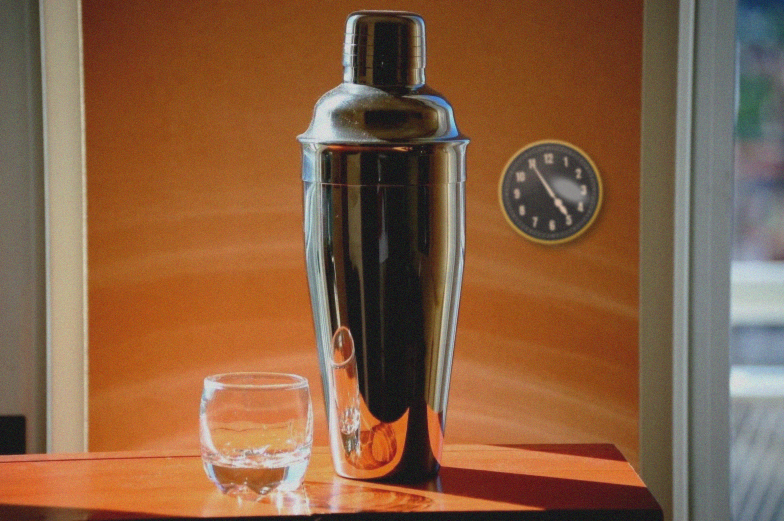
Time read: 4:55
